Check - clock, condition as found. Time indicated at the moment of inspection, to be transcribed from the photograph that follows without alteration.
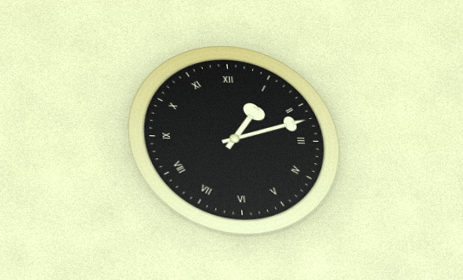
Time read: 1:12
